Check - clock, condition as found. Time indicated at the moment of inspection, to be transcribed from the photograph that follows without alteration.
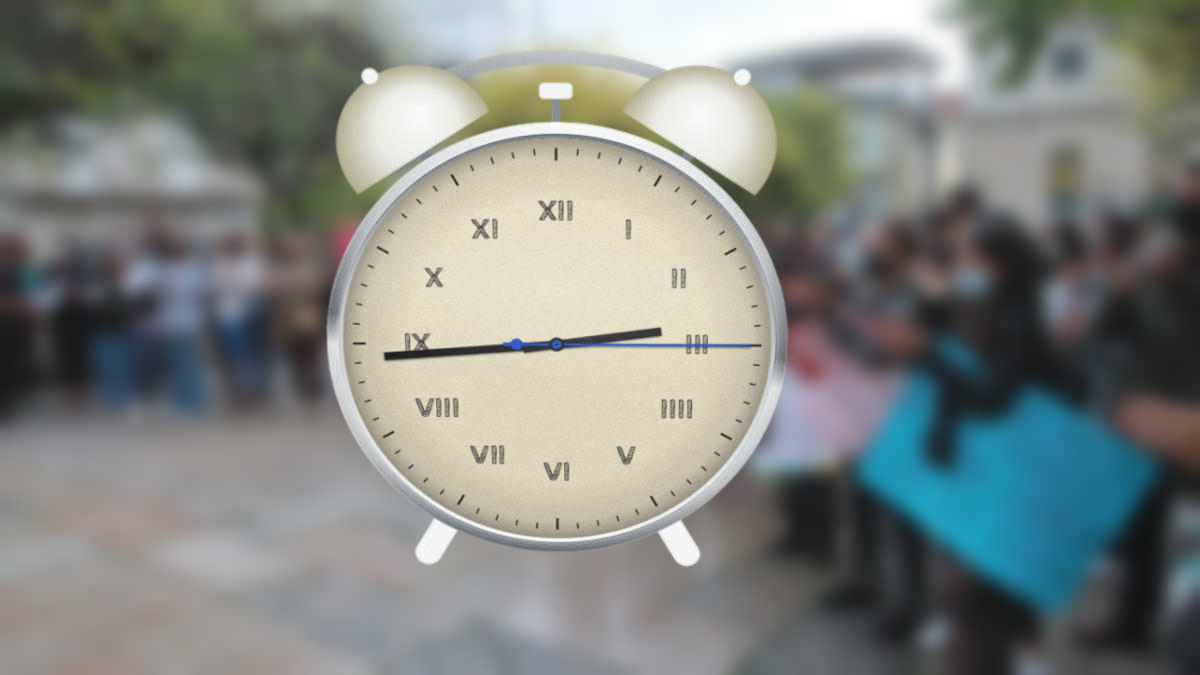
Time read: 2:44:15
